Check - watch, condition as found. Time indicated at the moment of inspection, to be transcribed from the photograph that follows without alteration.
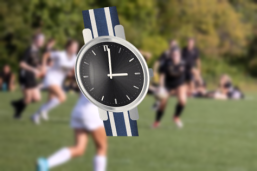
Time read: 3:01
